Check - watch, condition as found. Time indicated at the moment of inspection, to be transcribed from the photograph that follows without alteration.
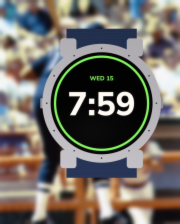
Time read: 7:59
